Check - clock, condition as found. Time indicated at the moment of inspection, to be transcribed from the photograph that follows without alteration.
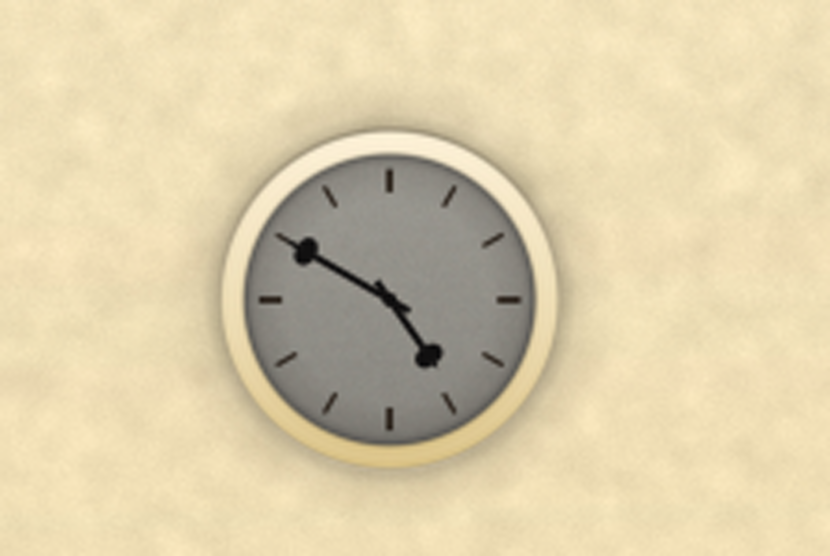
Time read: 4:50
